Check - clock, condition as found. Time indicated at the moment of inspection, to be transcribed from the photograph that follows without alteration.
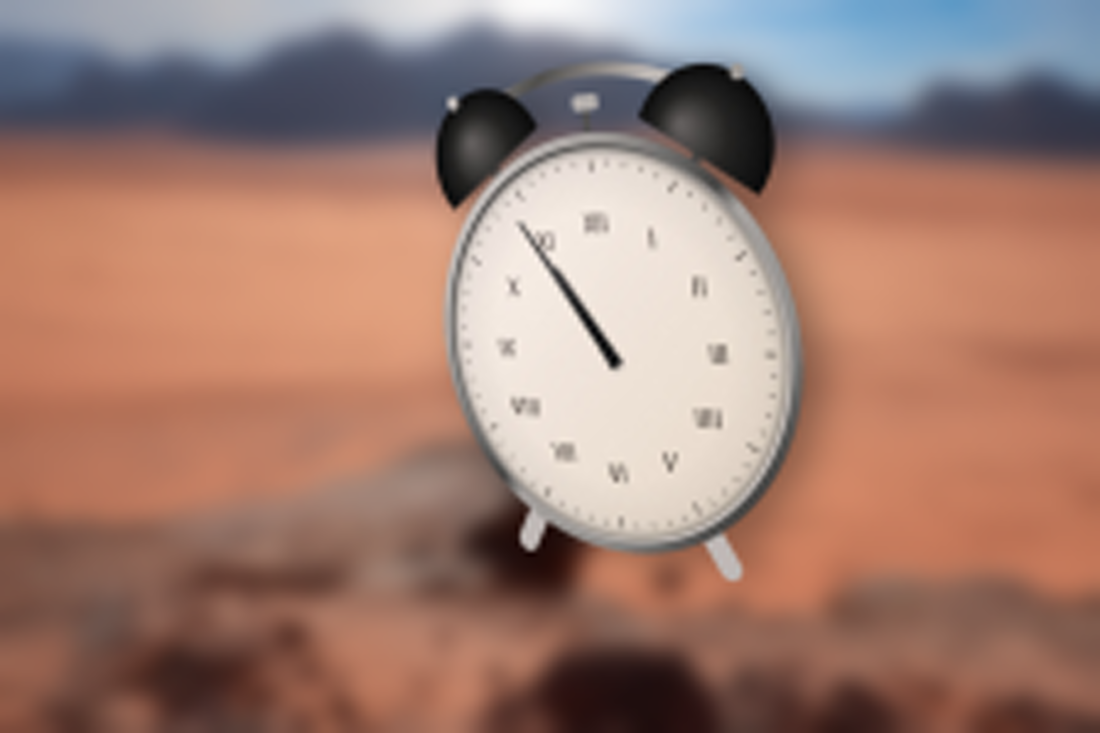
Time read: 10:54
